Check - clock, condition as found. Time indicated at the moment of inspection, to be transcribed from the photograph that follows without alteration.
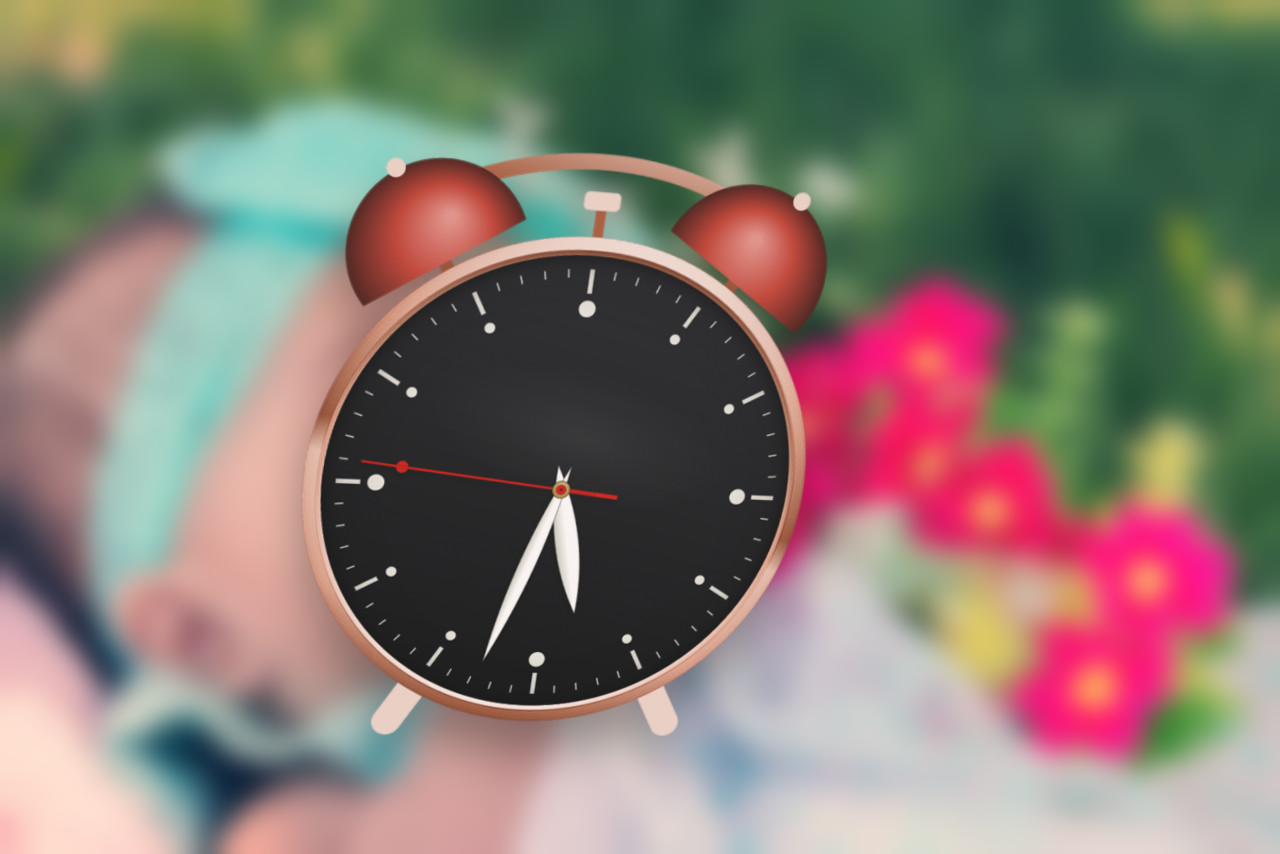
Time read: 5:32:46
